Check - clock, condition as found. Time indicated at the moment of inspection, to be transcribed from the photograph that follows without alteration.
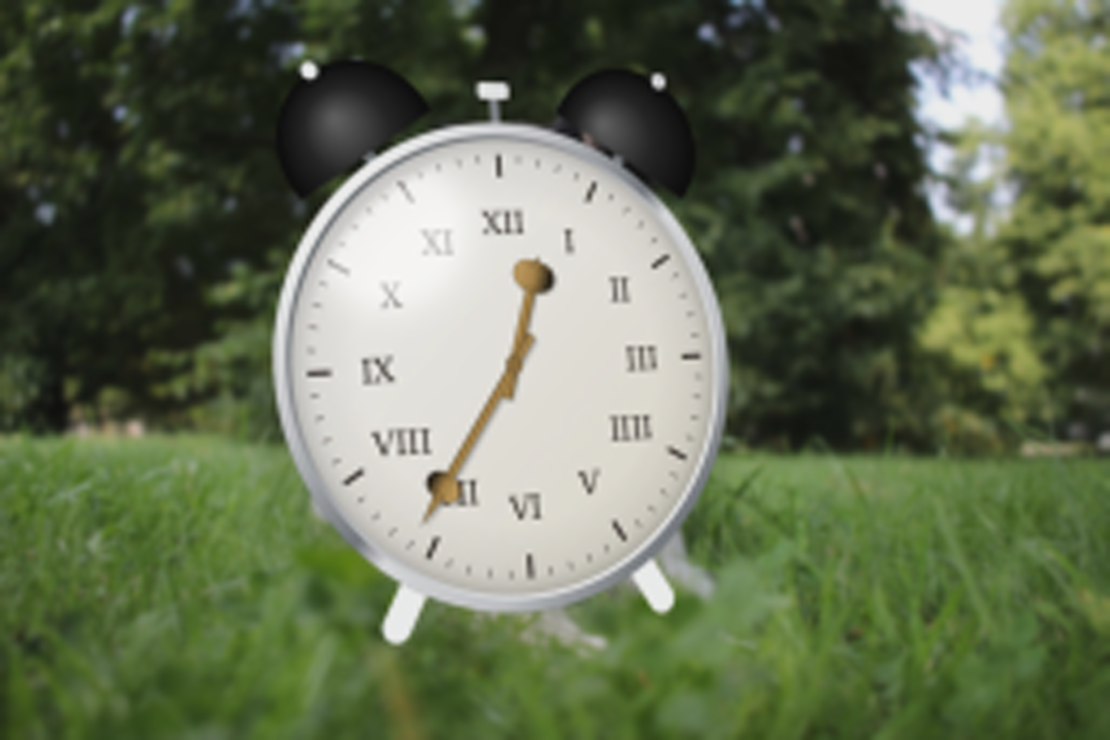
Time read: 12:36
